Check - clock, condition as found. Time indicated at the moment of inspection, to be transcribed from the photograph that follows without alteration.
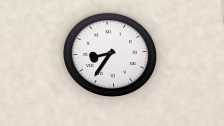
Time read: 8:36
